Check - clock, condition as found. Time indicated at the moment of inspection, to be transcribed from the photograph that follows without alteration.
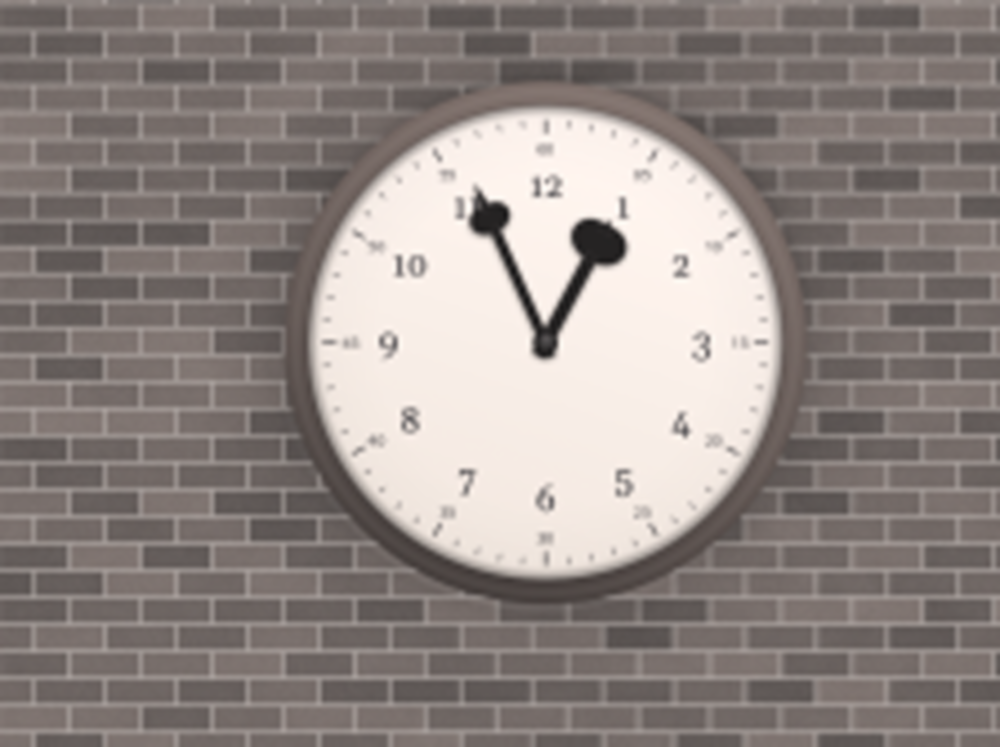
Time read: 12:56
